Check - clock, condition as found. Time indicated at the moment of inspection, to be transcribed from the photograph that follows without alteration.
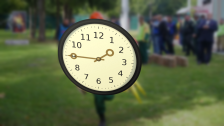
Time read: 1:45
